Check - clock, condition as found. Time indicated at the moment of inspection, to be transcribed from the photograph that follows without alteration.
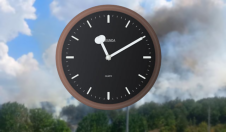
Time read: 11:10
